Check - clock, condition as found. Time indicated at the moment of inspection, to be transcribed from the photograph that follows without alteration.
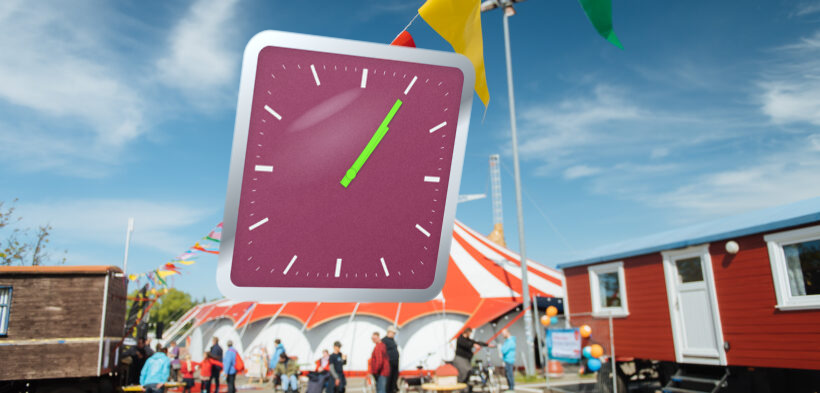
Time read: 1:05
